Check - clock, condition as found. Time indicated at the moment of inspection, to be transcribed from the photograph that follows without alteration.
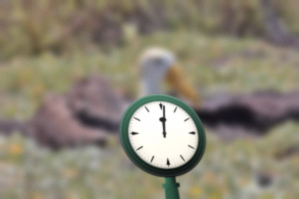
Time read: 12:01
